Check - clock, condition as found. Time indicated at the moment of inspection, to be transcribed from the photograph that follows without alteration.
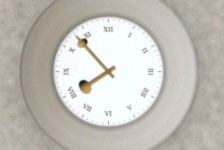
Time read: 7:53
